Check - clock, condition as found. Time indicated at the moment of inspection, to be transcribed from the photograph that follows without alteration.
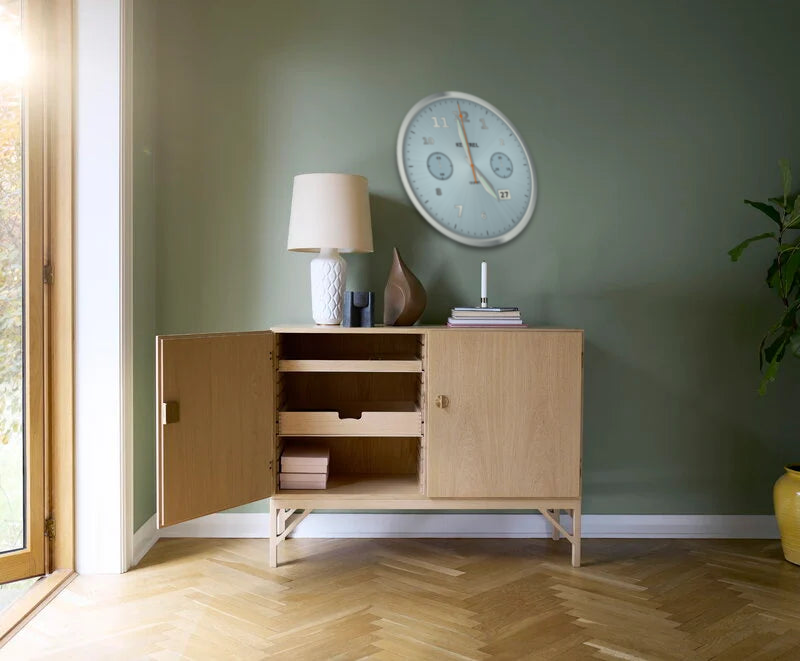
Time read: 4:59
